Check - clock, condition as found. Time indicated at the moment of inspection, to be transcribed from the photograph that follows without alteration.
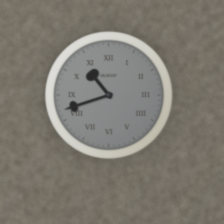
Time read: 10:42
